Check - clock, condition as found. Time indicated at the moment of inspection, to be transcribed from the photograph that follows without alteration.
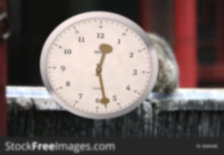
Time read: 12:28
